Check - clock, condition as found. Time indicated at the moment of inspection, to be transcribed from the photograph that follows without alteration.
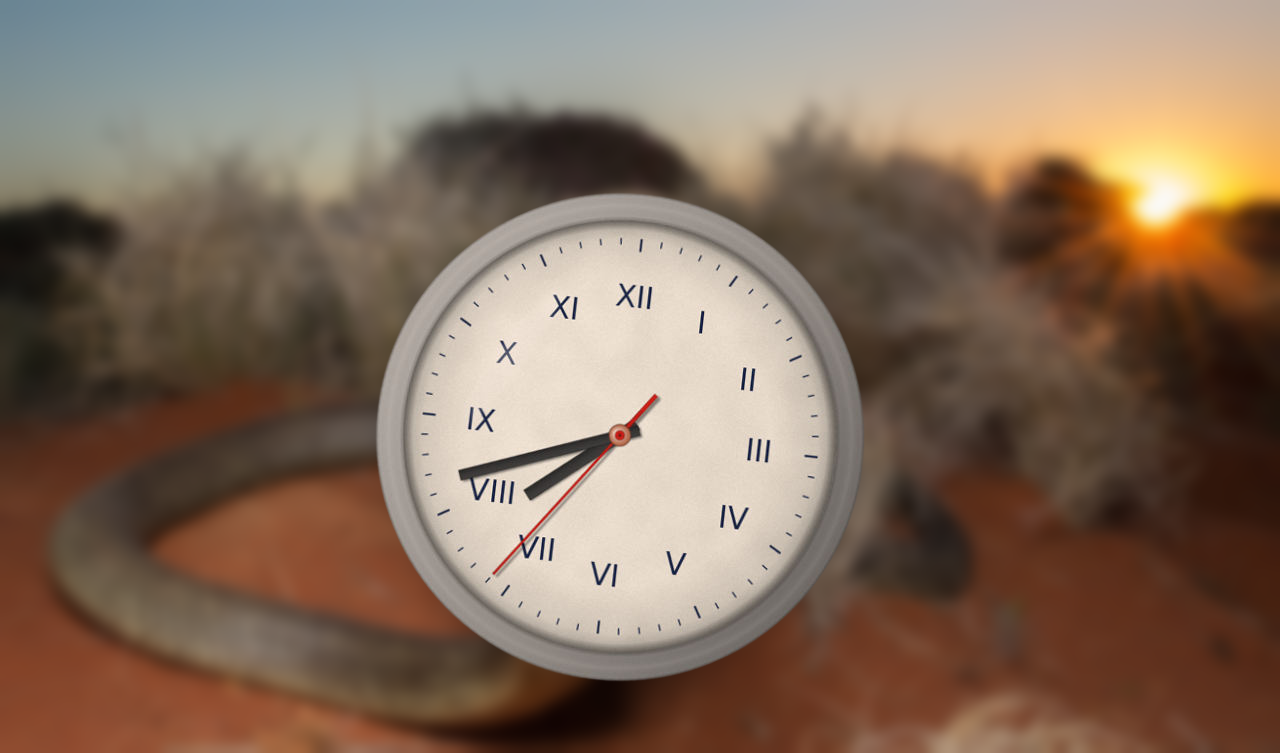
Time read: 7:41:36
